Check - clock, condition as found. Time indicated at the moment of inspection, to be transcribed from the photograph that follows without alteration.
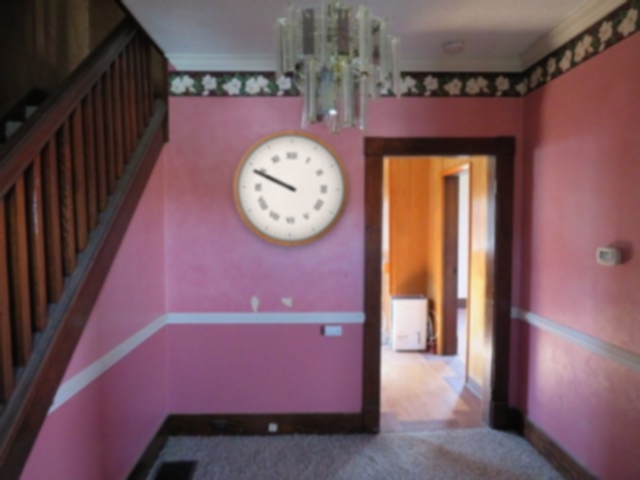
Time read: 9:49
